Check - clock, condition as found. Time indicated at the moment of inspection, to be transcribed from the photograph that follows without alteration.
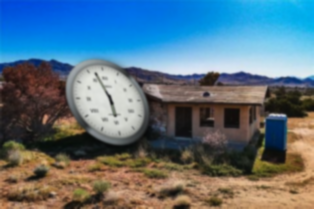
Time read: 5:57
